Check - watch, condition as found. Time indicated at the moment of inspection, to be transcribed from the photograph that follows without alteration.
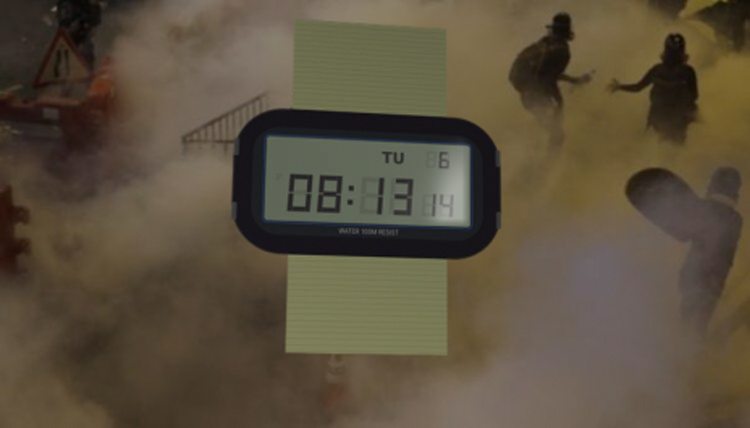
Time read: 8:13:14
